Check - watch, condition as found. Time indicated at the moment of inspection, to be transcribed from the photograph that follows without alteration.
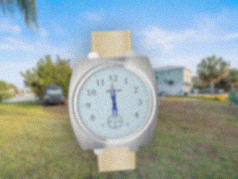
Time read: 5:59
